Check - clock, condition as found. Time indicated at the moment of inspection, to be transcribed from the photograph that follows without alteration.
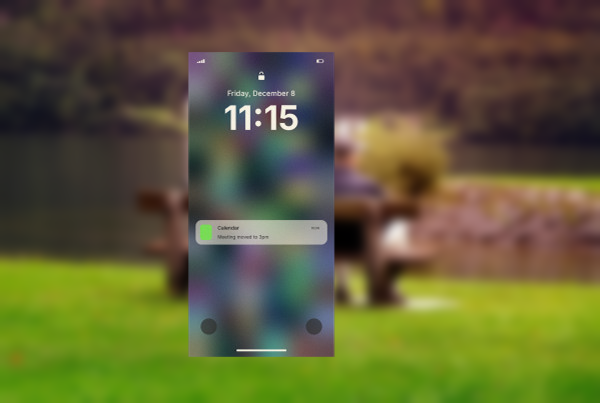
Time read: 11:15
